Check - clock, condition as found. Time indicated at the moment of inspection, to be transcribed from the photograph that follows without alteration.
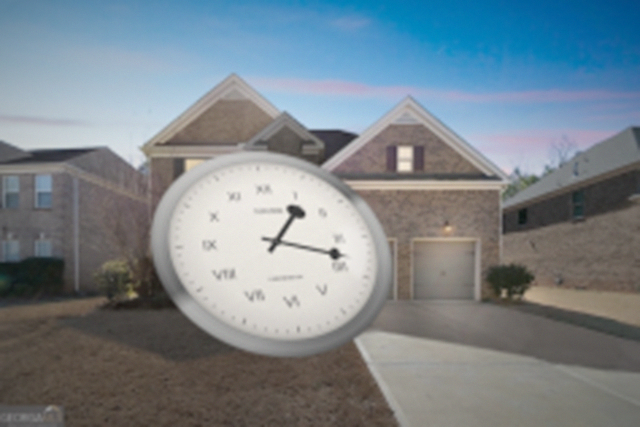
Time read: 1:18
